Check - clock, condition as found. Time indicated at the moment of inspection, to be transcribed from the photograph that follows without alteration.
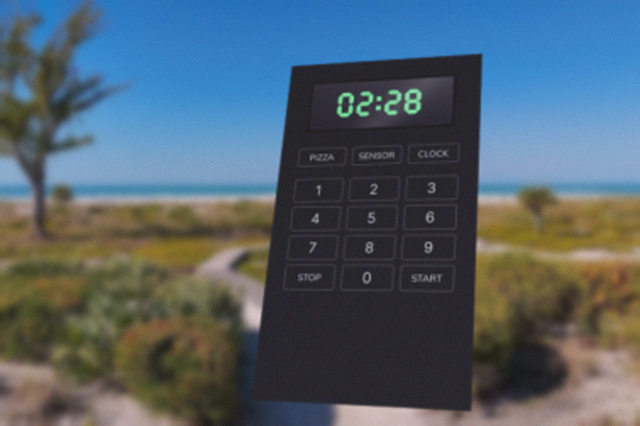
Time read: 2:28
